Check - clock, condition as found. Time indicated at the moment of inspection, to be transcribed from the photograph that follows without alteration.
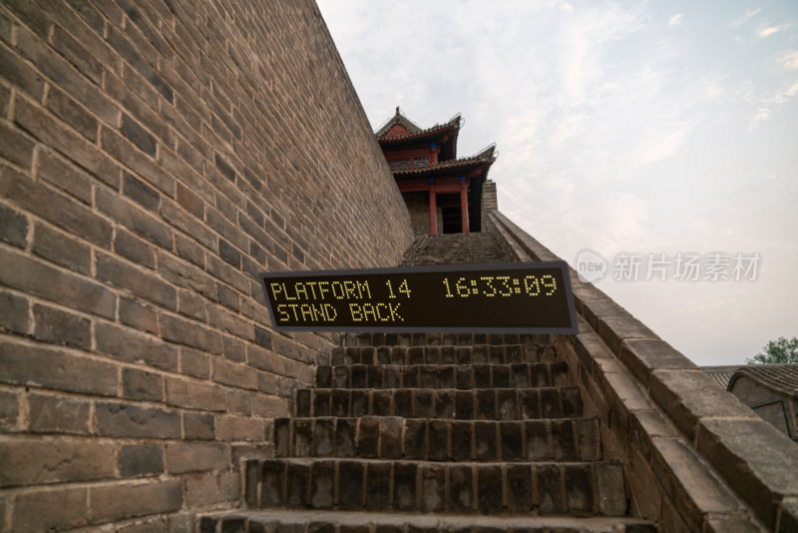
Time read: 16:33:09
